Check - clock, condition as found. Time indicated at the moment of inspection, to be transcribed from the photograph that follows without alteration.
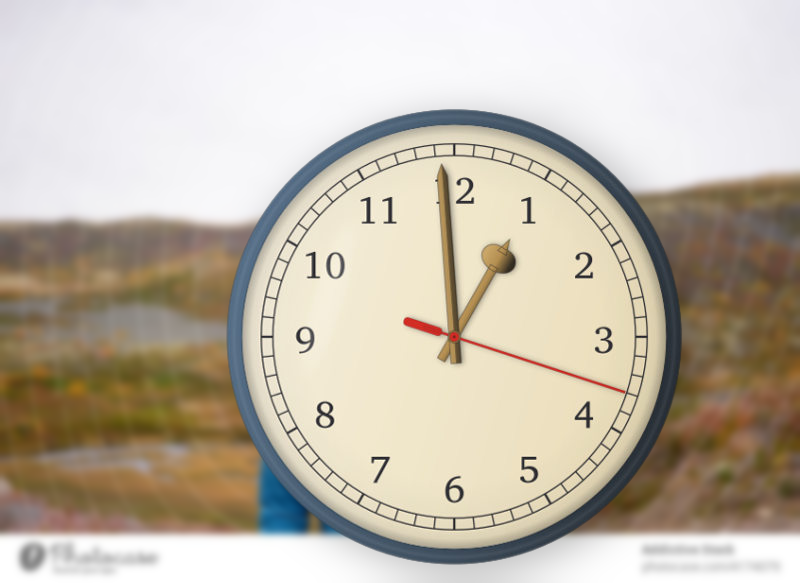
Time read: 12:59:18
